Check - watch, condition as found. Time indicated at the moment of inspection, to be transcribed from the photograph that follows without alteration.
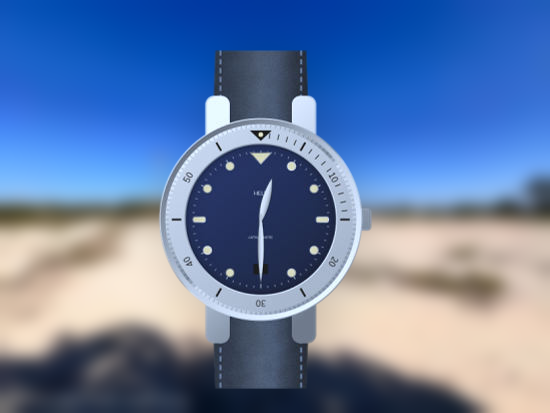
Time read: 12:30
